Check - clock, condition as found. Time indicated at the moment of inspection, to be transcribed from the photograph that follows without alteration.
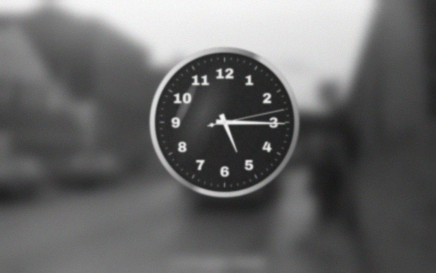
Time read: 5:15:13
